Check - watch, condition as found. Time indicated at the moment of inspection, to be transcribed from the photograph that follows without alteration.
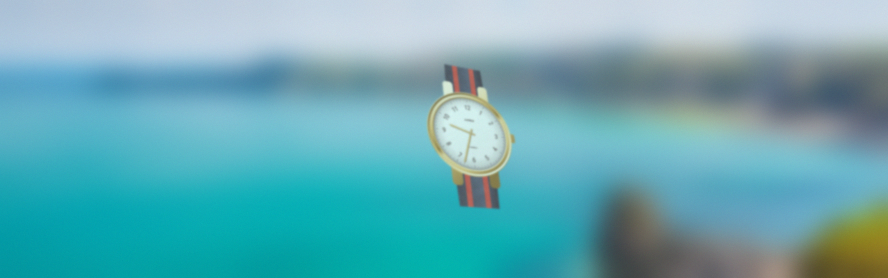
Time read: 9:33
